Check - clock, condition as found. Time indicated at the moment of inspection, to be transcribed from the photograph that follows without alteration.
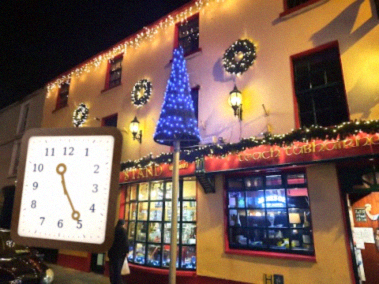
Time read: 11:25
